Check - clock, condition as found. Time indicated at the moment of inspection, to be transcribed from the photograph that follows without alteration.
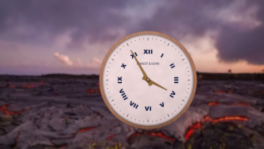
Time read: 3:55
